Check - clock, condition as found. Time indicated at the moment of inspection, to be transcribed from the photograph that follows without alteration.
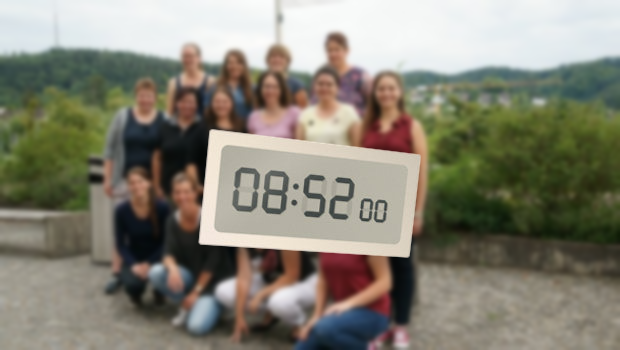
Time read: 8:52:00
